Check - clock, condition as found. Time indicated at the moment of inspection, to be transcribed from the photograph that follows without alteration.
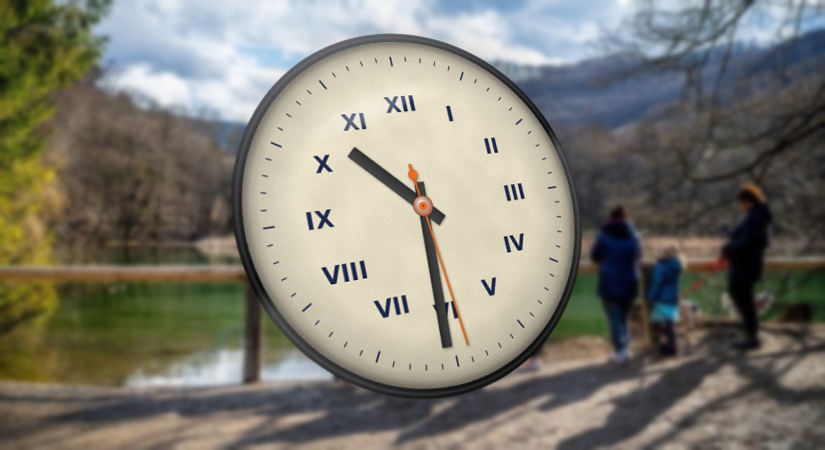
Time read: 10:30:29
